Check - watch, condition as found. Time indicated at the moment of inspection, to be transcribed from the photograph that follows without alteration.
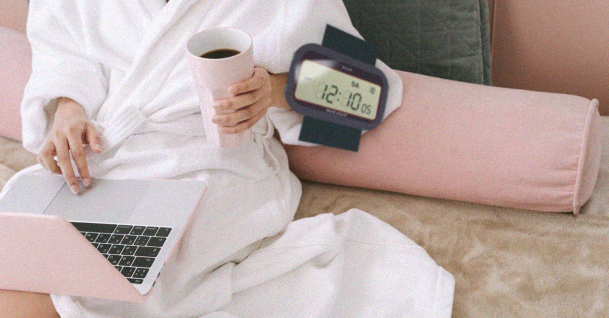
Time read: 12:10
